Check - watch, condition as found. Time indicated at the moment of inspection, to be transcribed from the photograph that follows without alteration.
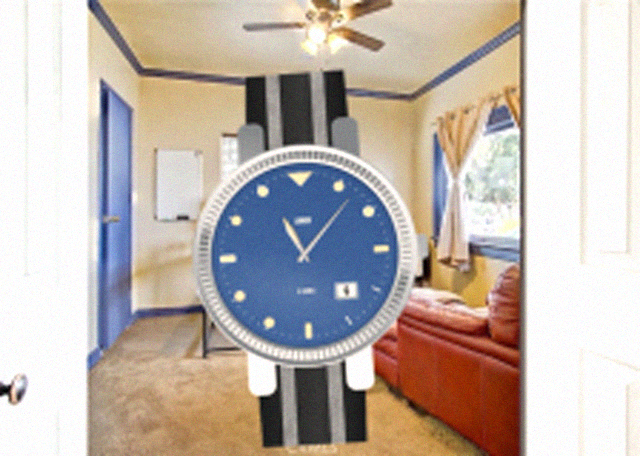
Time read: 11:07
